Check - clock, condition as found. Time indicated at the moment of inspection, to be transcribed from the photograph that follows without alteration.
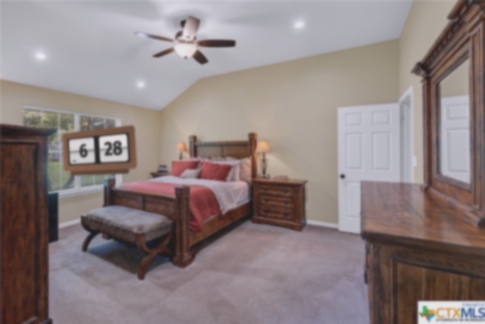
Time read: 6:28
